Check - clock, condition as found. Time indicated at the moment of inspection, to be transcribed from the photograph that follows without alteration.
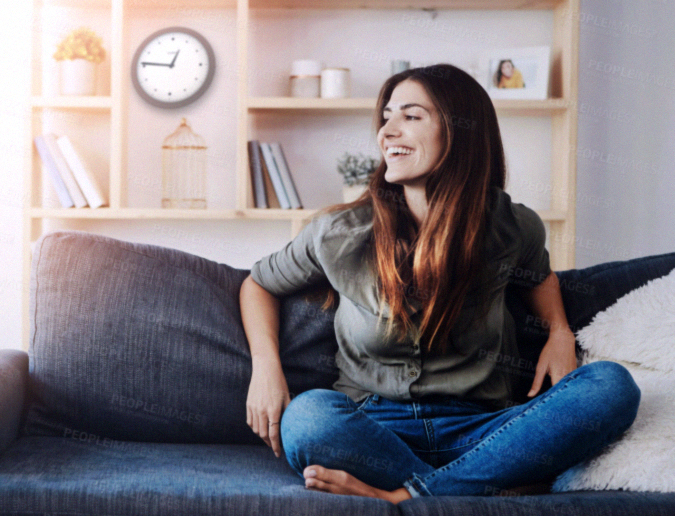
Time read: 12:46
